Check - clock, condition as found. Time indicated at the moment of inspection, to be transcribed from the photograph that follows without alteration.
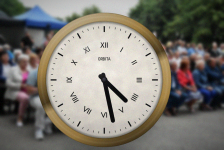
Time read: 4:28
